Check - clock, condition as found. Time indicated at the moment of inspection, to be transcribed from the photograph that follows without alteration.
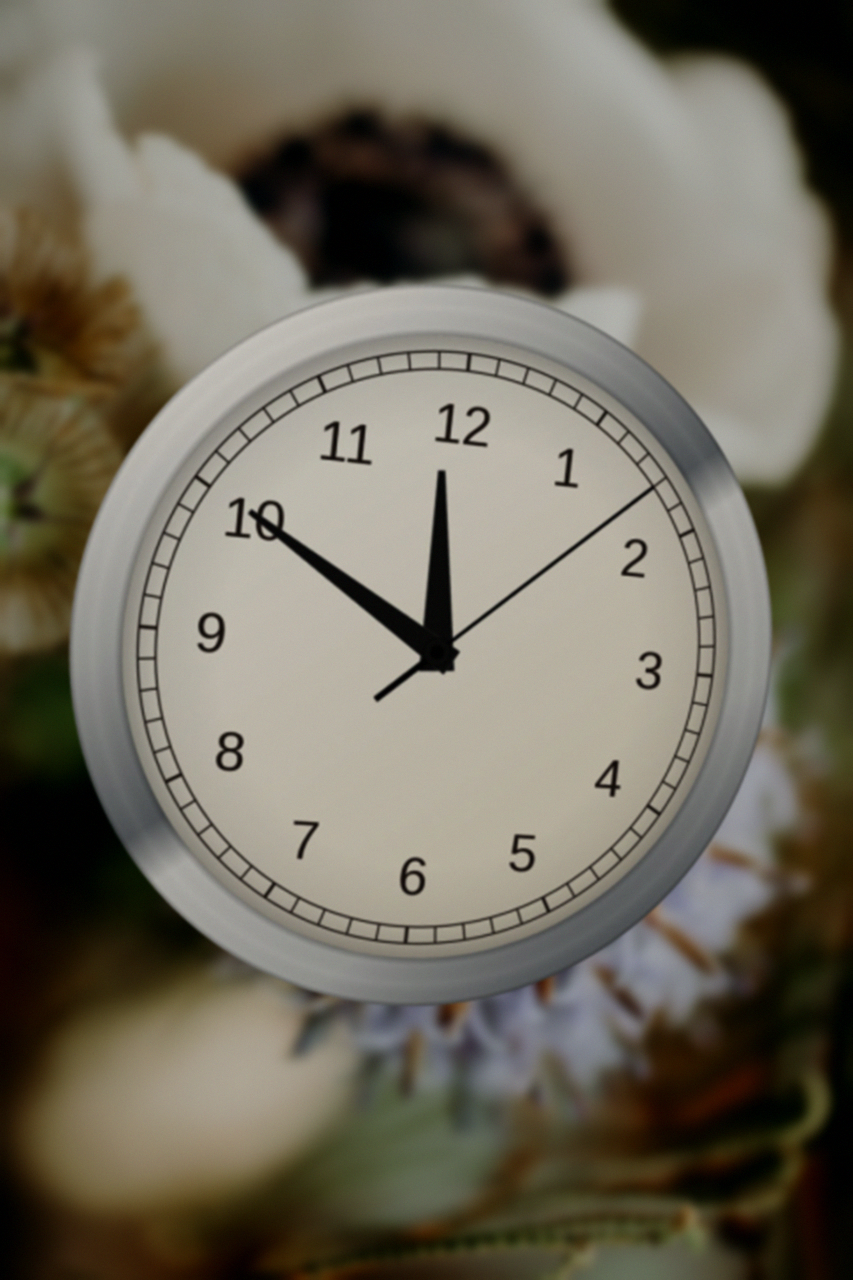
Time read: 11:50:08
